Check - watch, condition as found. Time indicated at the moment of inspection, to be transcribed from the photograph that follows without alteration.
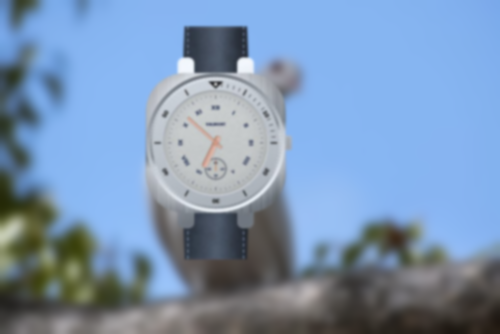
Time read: 6:52
